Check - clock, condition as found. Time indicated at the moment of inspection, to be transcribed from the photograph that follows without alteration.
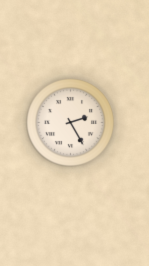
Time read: 2:25
